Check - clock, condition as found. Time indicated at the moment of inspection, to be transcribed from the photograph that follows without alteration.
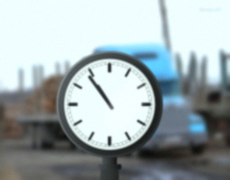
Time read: 10:54
